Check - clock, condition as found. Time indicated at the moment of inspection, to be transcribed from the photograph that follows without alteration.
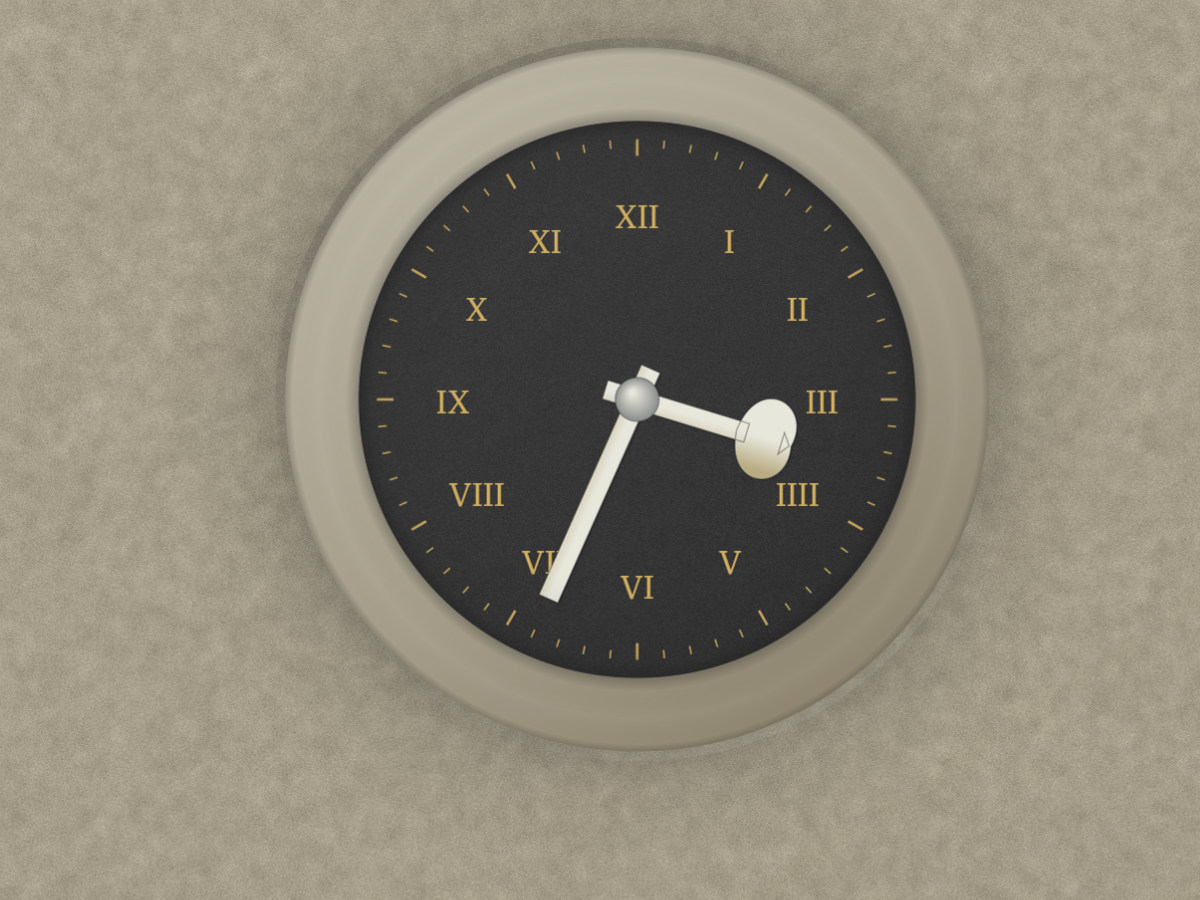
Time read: 3:34
